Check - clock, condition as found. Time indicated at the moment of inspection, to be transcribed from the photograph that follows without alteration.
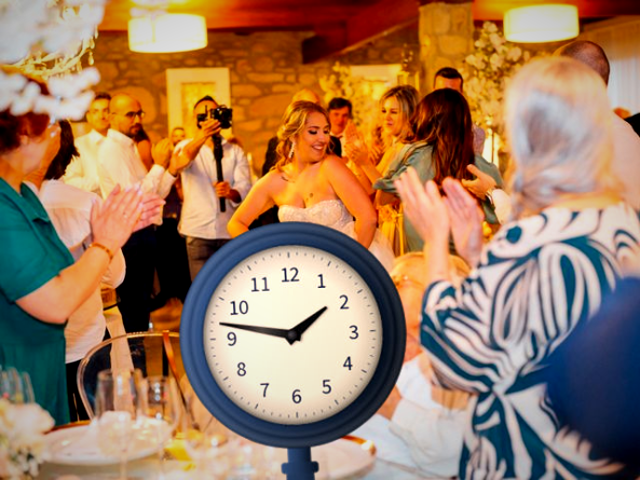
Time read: 1:47
